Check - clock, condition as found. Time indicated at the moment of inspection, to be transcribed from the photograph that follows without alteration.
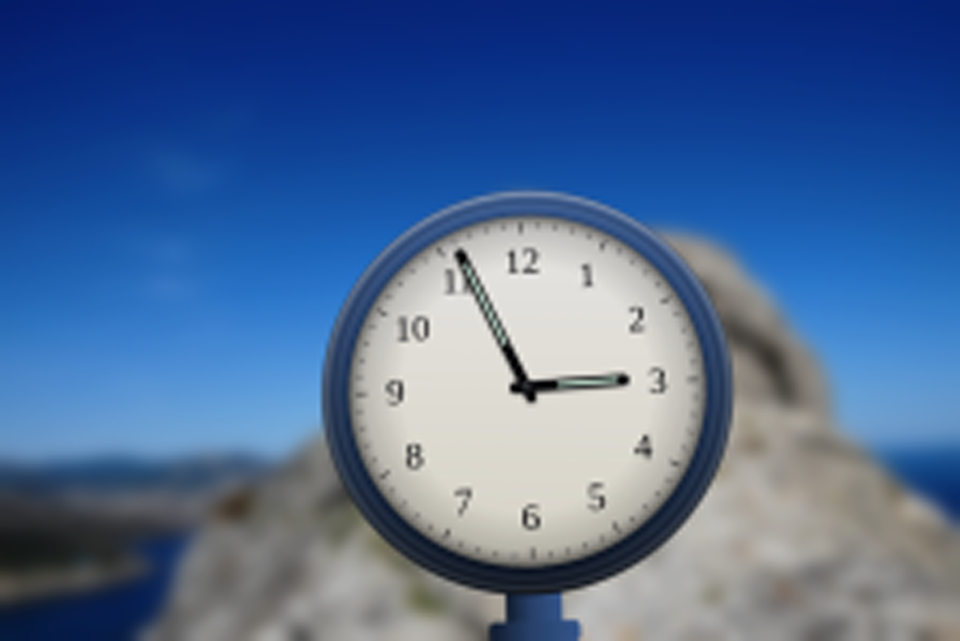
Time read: 2:56
